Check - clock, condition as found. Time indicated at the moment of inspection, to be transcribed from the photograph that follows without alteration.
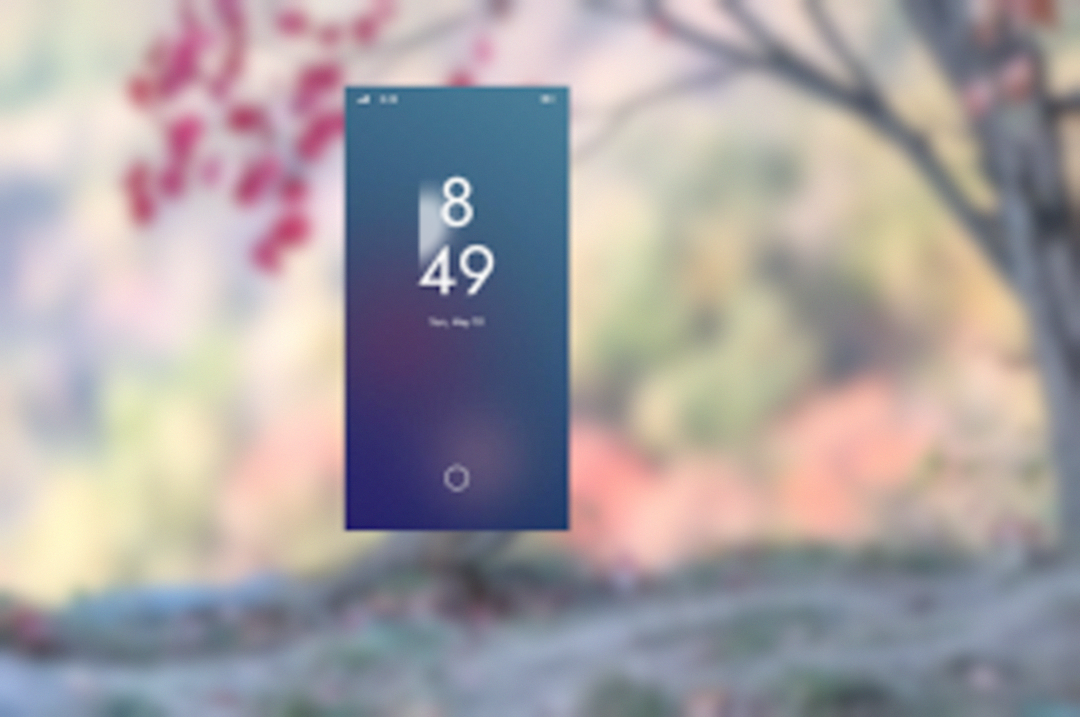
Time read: 8:49
